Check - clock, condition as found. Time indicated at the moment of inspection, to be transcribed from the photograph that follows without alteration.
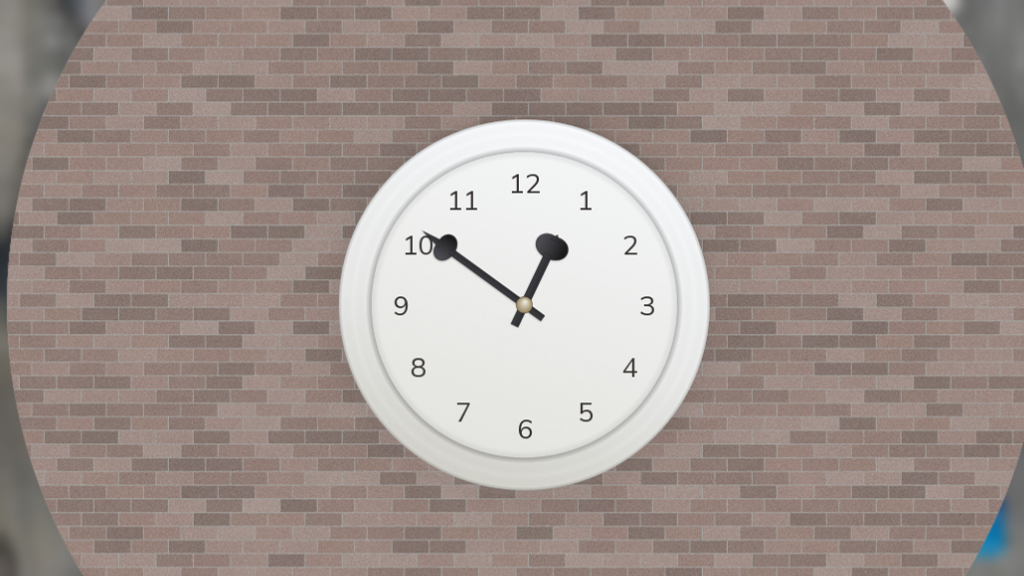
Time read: 12:51
